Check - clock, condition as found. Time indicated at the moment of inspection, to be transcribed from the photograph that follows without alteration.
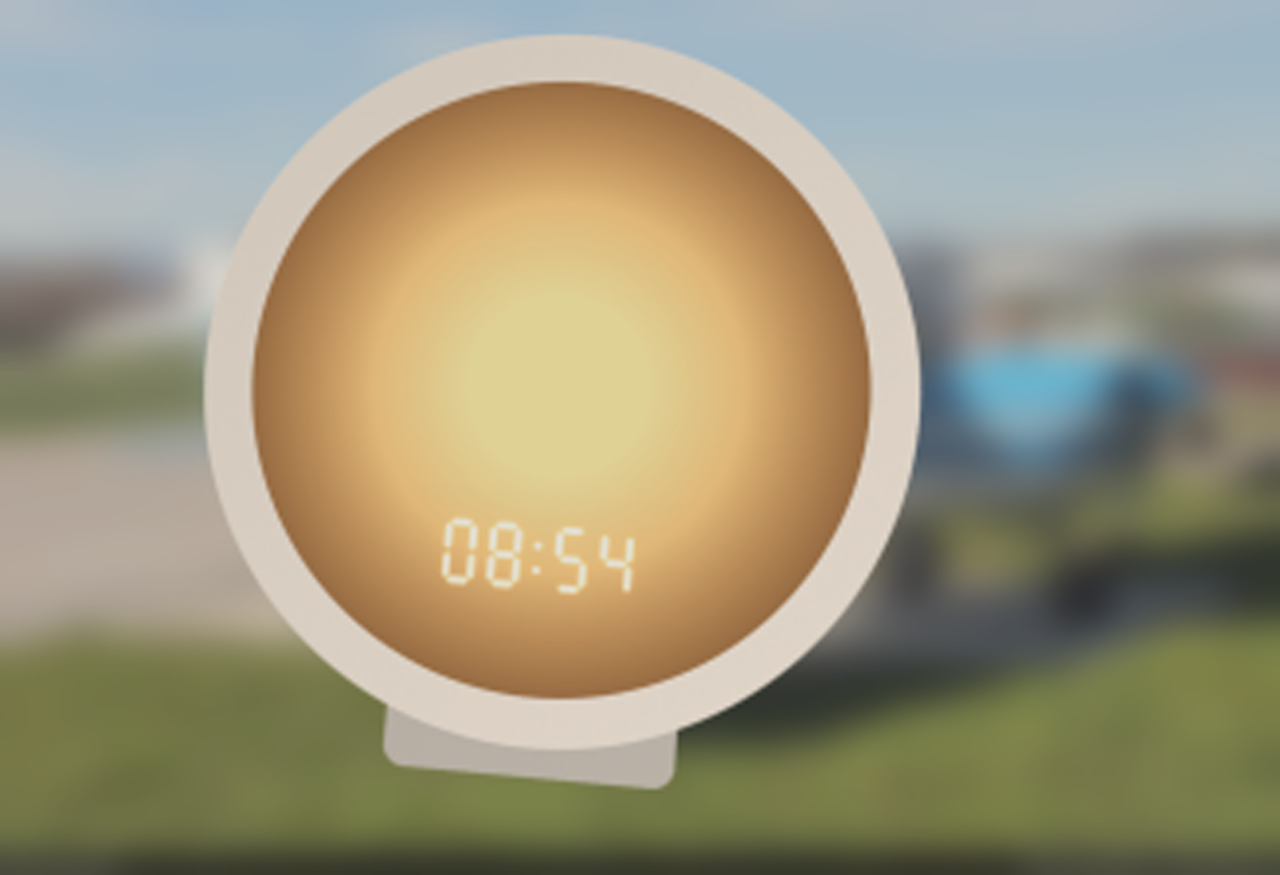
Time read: 8:54
